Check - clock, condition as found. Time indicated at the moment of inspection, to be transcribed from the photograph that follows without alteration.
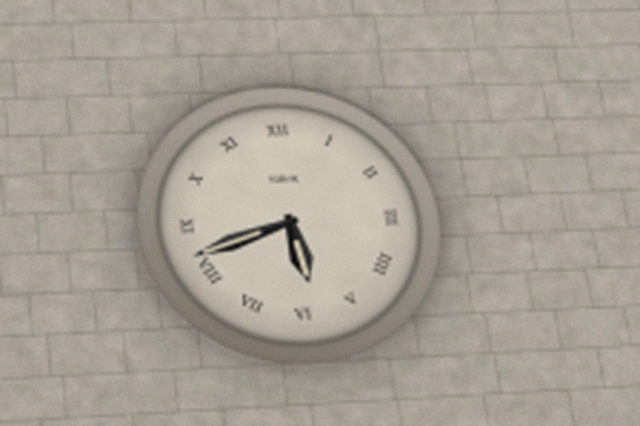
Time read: 5:42
